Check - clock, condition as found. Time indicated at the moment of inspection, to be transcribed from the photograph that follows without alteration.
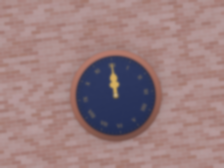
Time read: 12:00
